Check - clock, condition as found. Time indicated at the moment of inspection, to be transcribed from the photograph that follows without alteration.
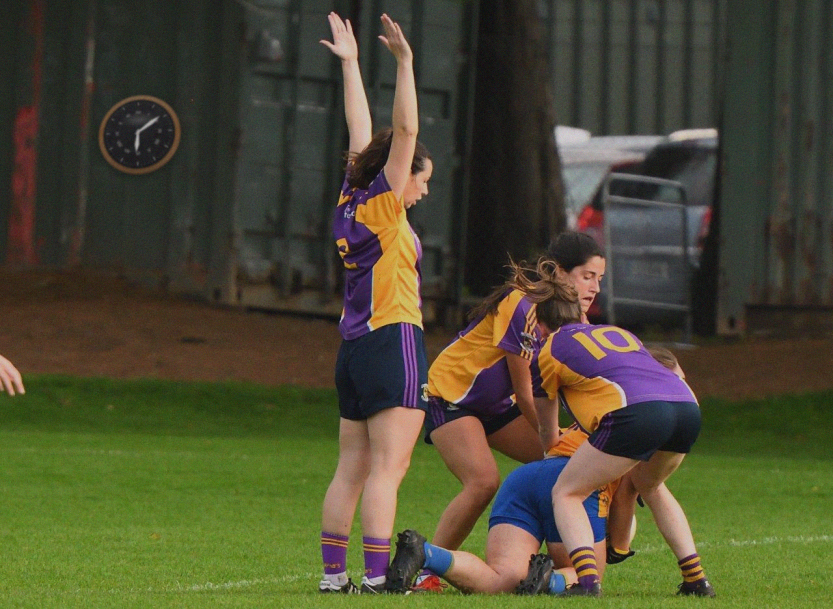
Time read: 6:09
